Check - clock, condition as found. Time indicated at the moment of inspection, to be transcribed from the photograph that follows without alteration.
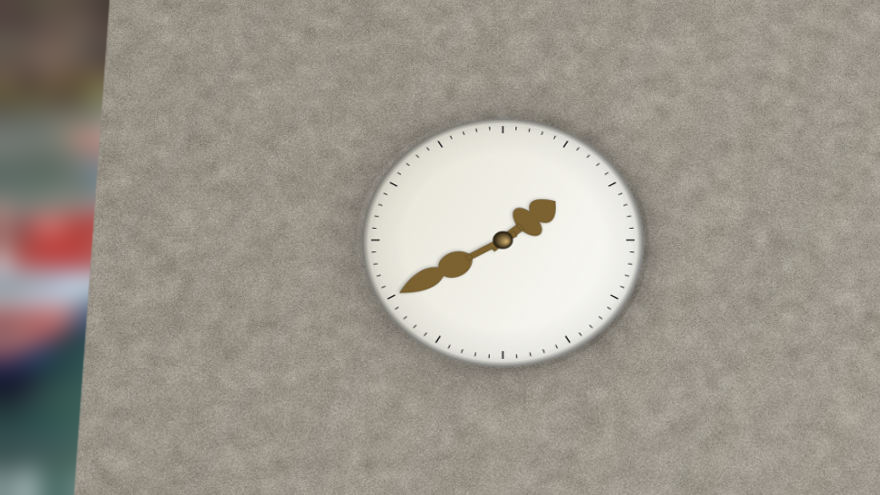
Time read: 1:40
